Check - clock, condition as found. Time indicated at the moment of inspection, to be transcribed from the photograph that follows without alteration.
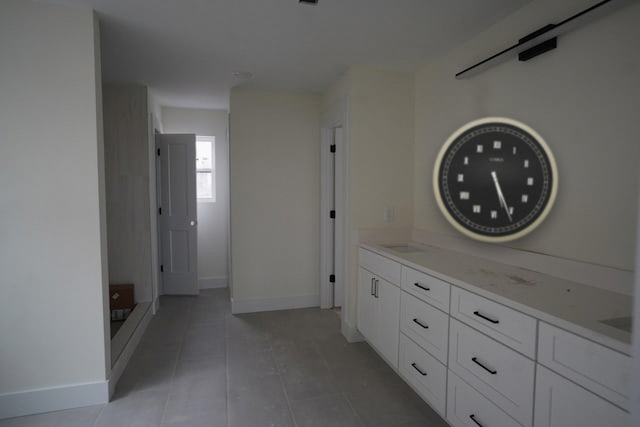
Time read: 5:26
